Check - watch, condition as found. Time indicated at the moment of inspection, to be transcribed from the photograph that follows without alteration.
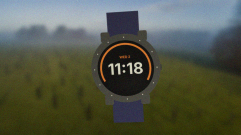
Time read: 11:18
